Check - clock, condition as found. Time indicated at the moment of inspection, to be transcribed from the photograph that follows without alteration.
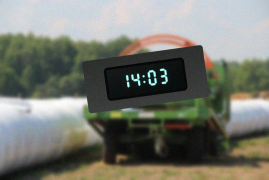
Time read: 14:03
